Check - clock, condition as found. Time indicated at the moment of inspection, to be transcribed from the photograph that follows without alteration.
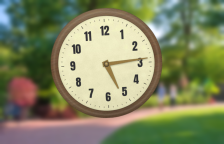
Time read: 5:14
